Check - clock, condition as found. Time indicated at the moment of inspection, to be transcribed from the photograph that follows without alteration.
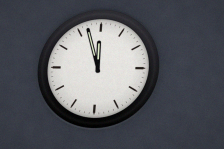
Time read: 11:57
